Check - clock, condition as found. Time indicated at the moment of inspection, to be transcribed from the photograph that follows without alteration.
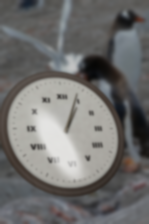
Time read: 1:04
